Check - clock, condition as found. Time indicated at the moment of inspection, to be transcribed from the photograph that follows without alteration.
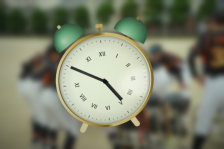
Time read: 4:50
